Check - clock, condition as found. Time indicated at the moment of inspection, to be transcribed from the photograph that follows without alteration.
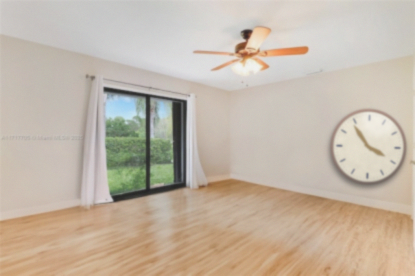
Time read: 3:54
